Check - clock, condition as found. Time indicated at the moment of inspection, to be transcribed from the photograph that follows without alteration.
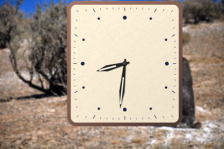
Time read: 8:31
